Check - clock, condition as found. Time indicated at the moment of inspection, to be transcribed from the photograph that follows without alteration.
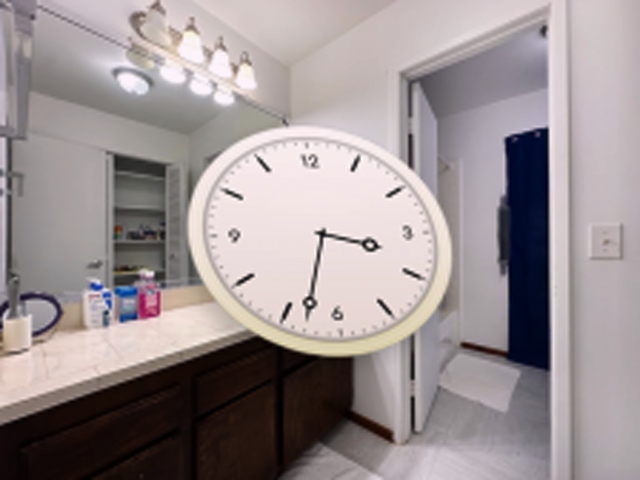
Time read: 3:33
